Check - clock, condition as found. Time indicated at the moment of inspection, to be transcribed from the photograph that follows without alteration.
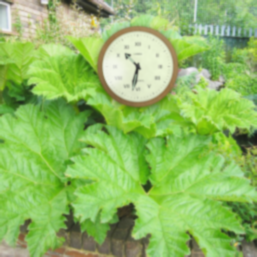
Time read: 10:32
